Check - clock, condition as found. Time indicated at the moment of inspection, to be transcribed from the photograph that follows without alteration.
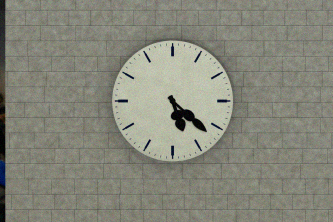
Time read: 5:22
